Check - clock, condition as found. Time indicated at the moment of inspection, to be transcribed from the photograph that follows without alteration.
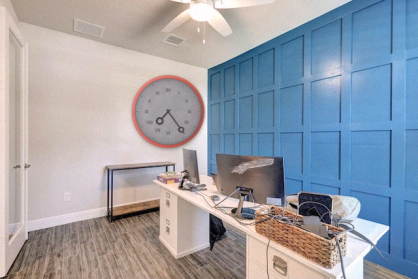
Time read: 7:24
